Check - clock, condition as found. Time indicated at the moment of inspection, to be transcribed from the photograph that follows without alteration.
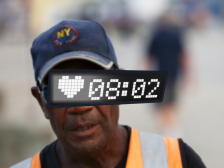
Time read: 8:02
